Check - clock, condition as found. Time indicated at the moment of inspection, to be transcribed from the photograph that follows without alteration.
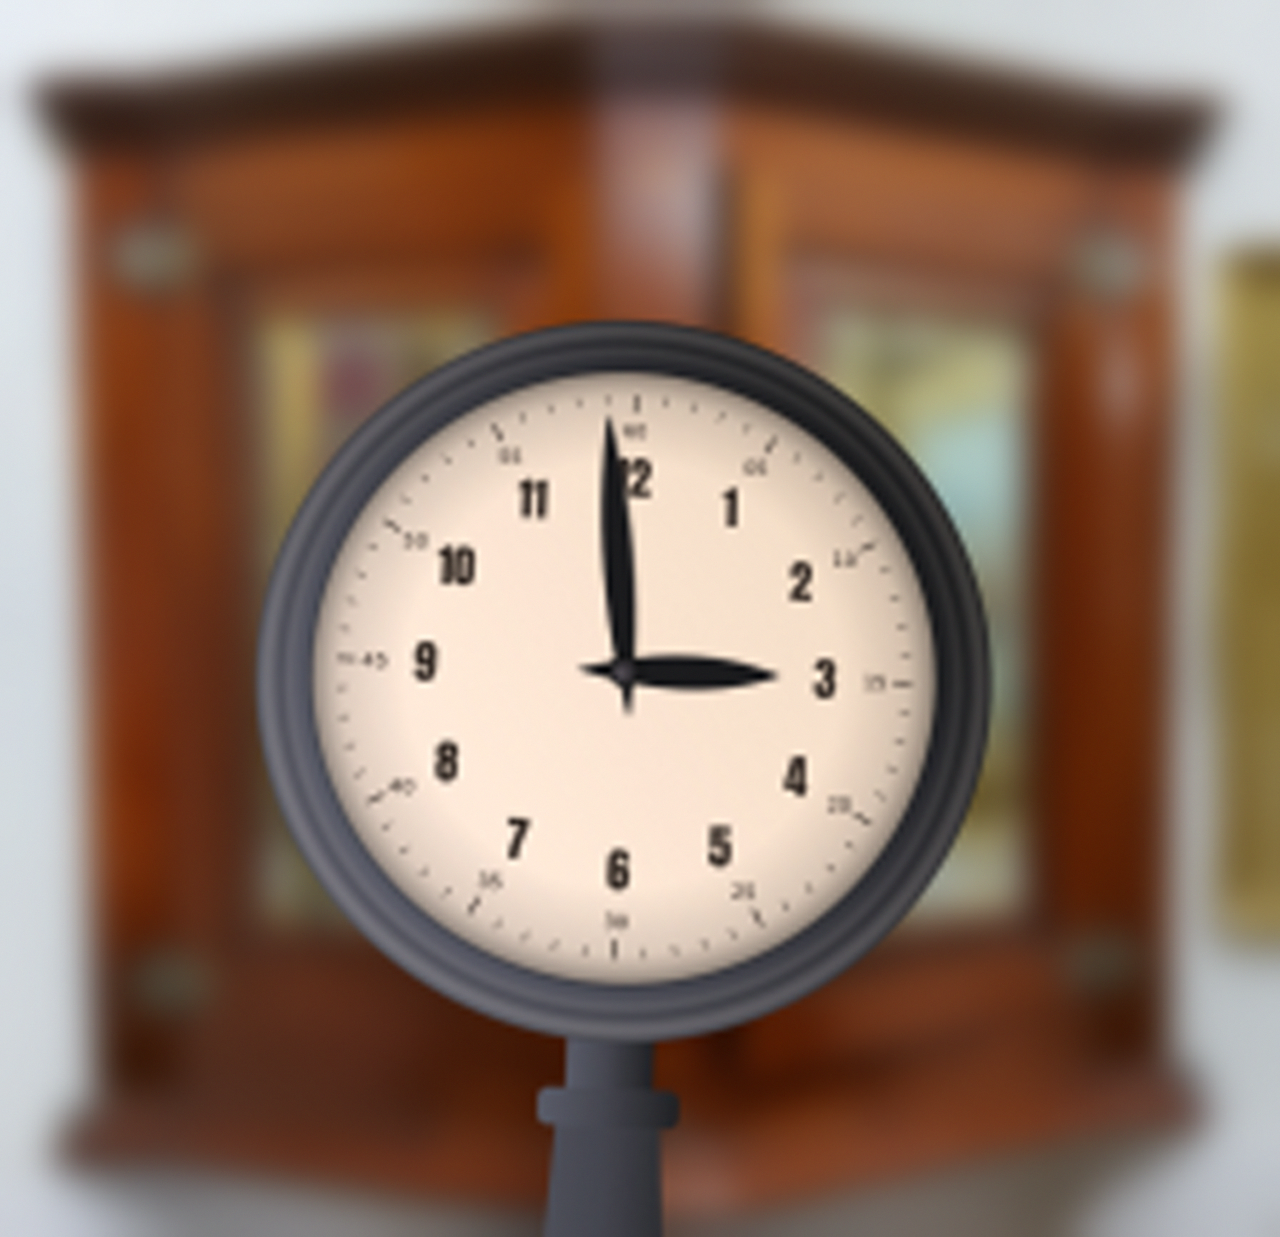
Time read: 2:59
